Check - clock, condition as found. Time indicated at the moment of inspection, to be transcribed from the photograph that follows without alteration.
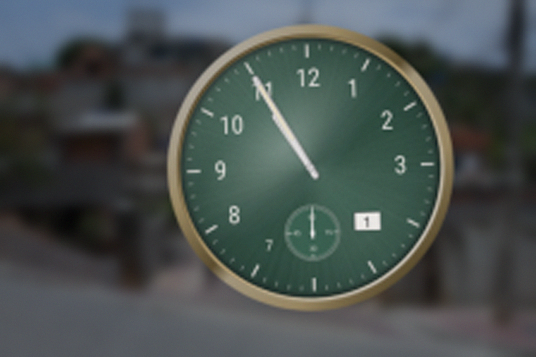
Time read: 10:55
